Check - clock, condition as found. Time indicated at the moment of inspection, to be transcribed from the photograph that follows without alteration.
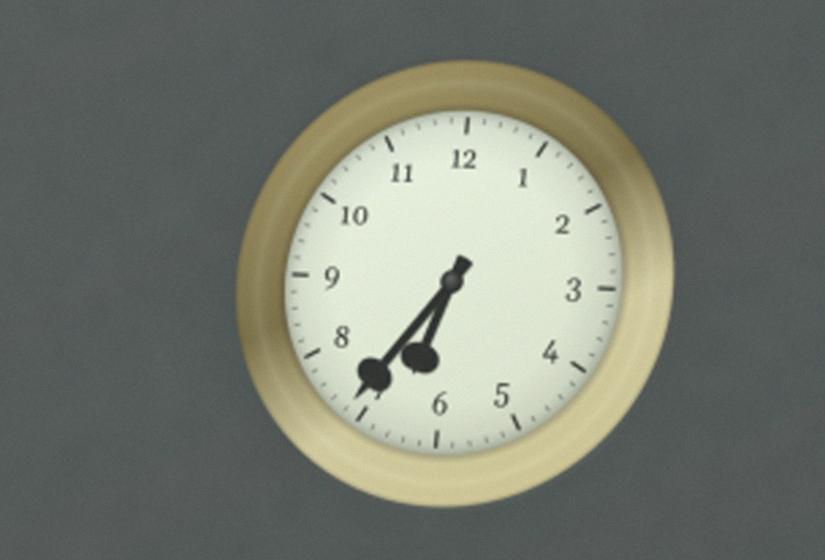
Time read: 6:36
